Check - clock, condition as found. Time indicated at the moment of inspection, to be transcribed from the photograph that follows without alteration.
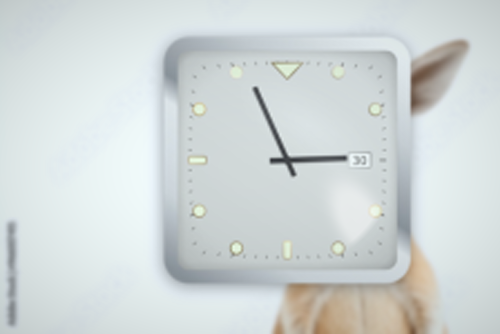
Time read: 2:56
